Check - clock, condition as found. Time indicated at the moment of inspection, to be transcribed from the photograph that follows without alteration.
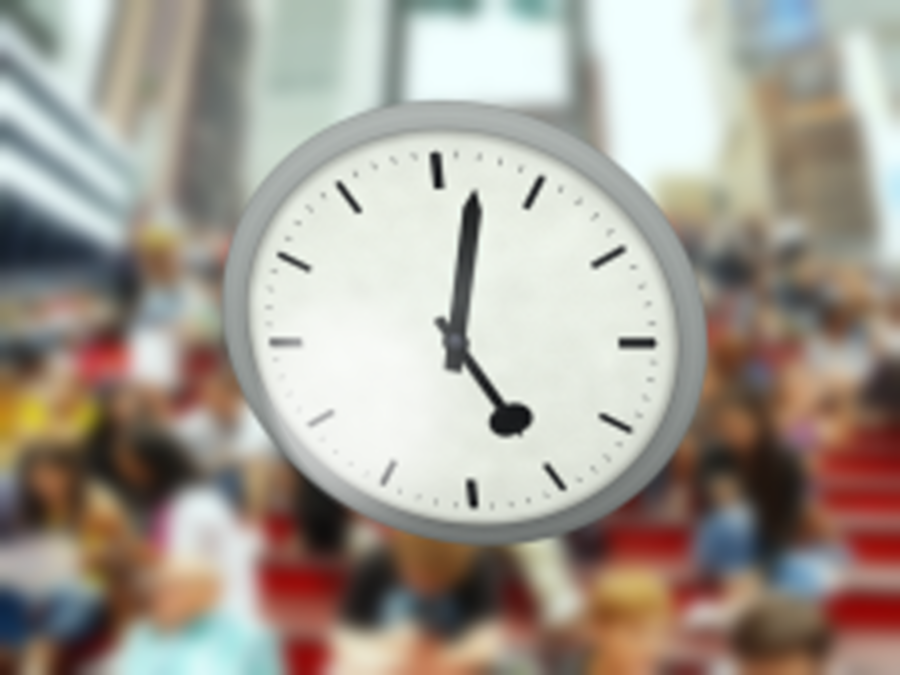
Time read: 5:02
